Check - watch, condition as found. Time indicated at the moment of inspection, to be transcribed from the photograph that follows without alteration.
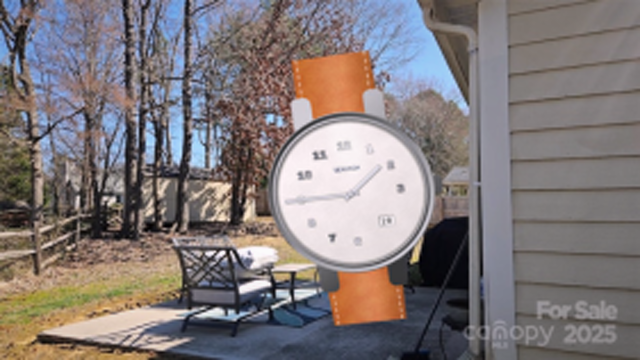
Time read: 1:45
